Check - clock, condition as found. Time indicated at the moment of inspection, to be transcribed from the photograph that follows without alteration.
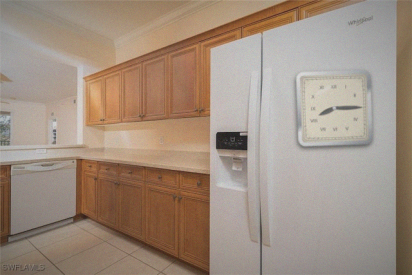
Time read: 8:15
